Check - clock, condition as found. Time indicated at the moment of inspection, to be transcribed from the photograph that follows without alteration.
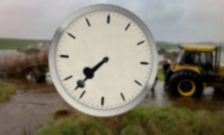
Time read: 7:37
